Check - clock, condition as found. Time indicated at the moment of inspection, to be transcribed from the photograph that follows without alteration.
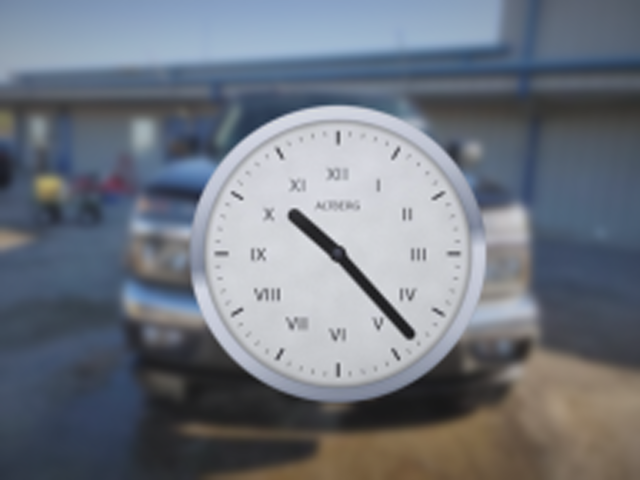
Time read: 10:23
